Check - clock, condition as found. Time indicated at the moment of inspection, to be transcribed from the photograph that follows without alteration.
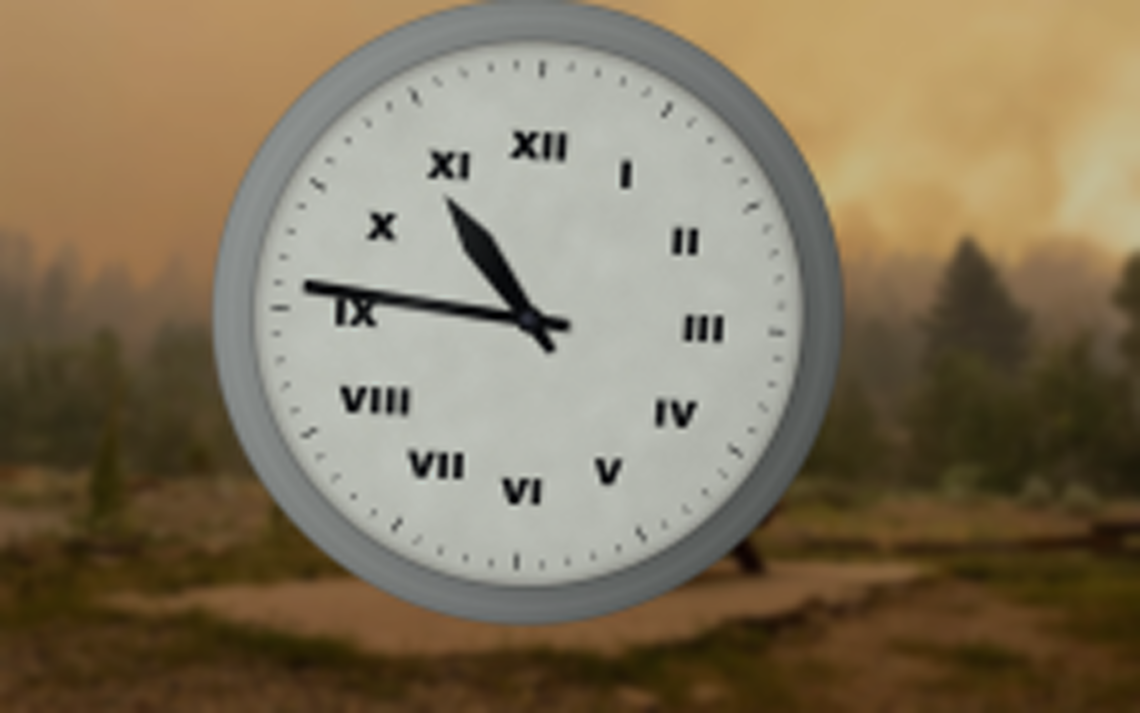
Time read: 10:46
